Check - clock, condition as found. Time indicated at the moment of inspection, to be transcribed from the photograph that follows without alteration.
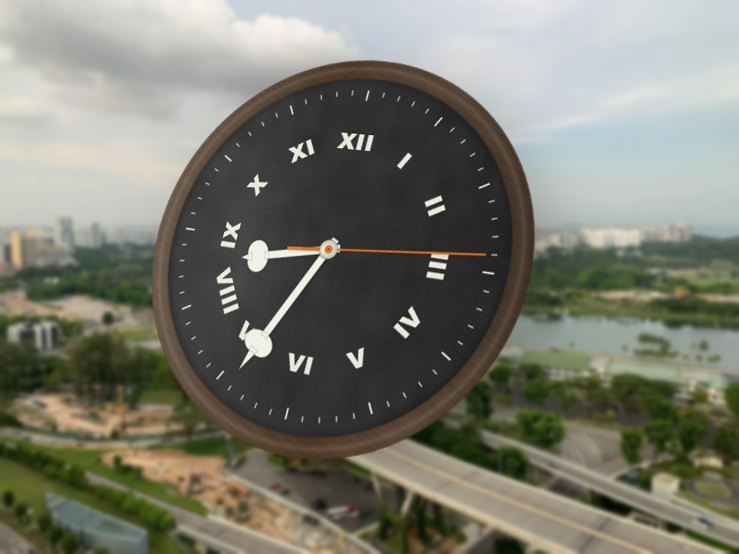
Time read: 8:34:14
